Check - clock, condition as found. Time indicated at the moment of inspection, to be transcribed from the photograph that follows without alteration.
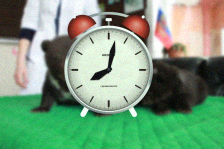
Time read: 8:02
